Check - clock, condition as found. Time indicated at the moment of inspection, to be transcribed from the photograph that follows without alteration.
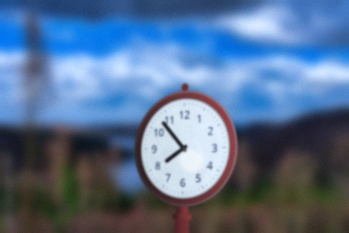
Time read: 7:53
